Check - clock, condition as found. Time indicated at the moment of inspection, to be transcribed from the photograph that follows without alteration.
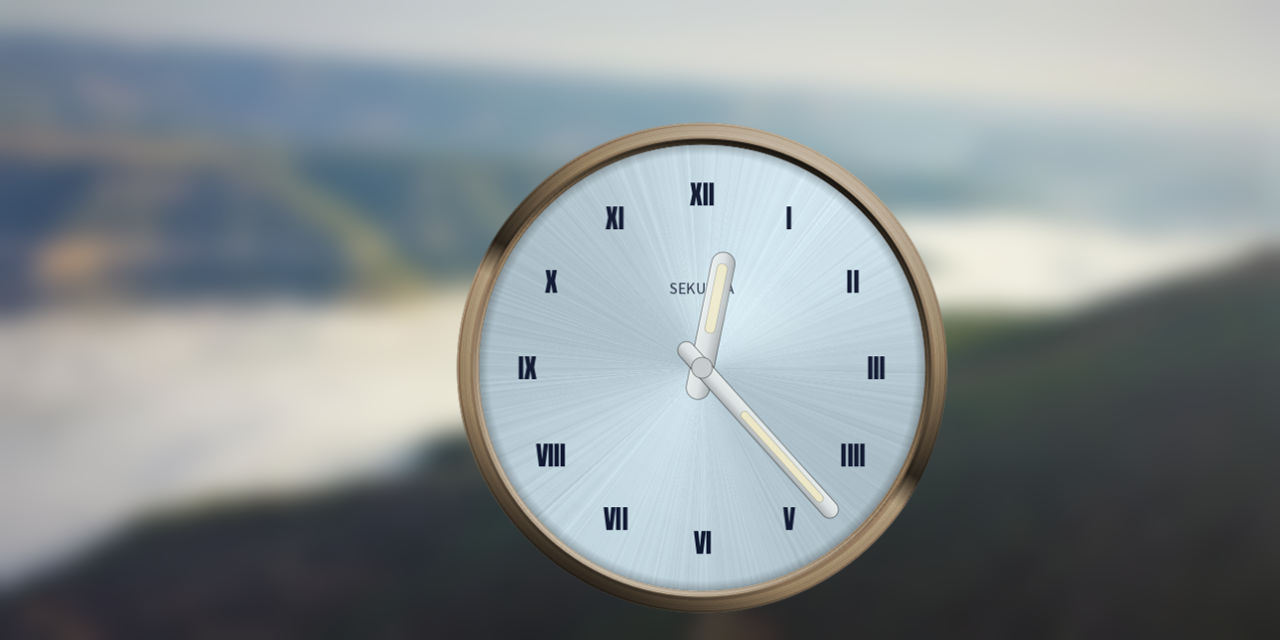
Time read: 12:23
